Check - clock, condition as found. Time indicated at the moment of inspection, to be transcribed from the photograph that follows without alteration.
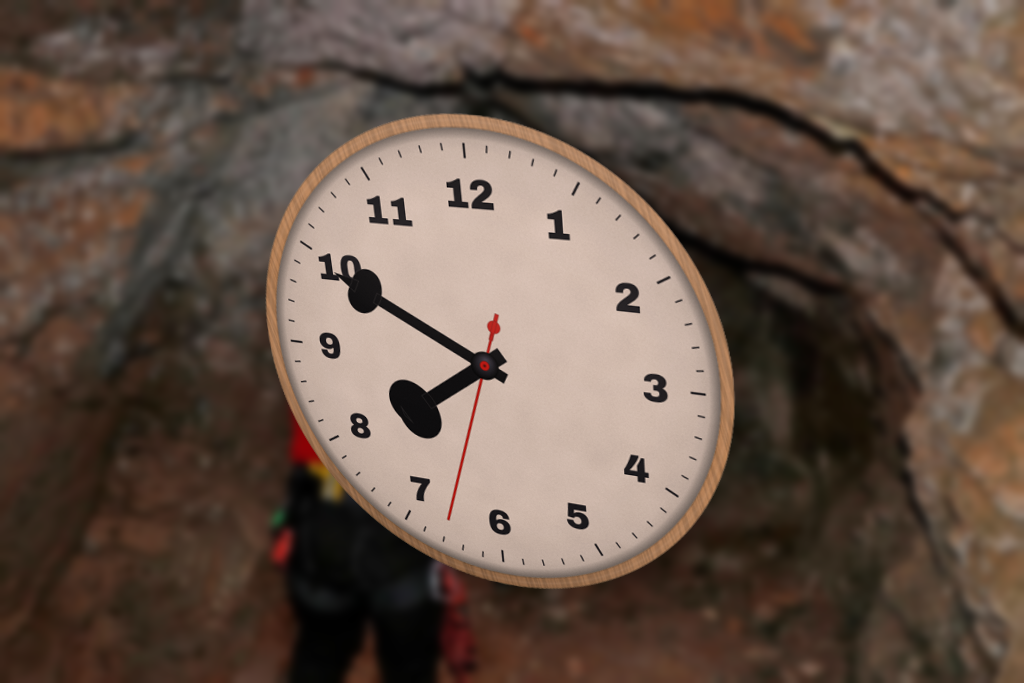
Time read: 7:49:33
